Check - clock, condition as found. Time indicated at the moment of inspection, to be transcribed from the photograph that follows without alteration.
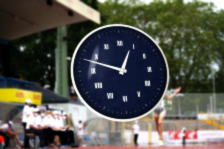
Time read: 12:48
